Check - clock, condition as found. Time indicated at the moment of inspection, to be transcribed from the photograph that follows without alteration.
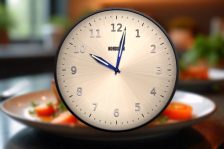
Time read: 10:02
